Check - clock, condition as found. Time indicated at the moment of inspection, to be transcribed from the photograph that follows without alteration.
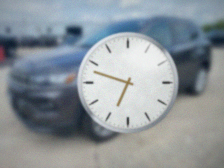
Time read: 6:48
